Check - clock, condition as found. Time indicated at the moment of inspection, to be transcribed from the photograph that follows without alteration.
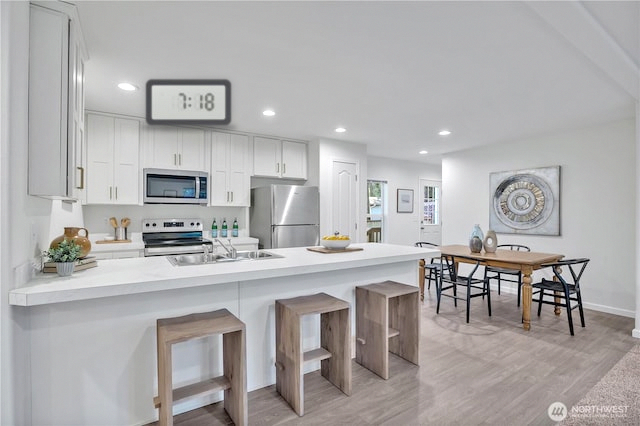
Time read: 7:18
